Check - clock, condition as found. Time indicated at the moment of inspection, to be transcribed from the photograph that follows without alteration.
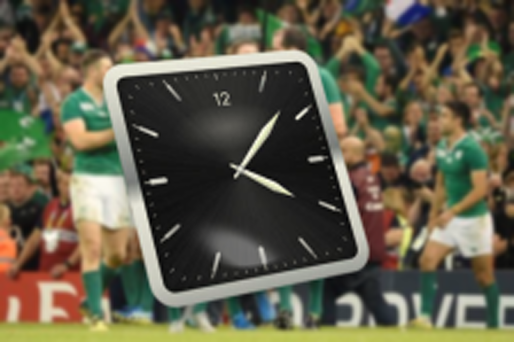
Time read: 4:08
